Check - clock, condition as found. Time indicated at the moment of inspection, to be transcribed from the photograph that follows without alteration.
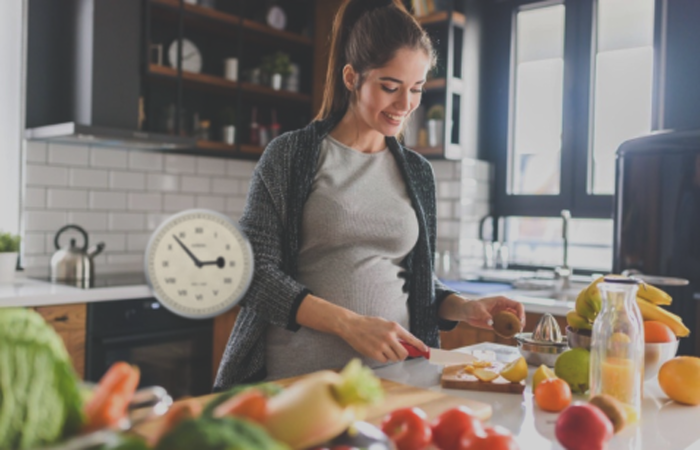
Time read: 2:53
